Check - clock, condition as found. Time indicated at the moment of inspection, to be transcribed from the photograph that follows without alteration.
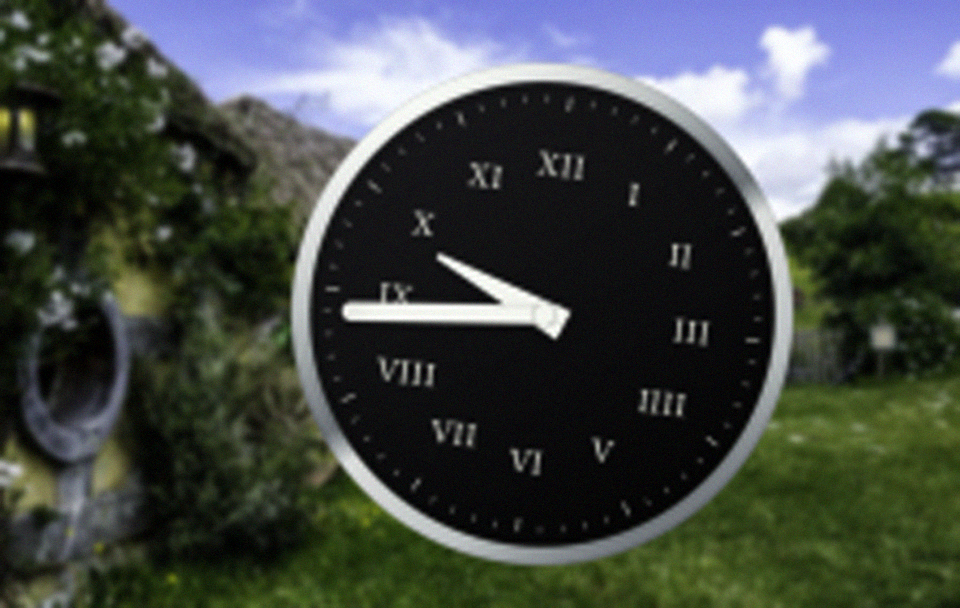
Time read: 9:44
